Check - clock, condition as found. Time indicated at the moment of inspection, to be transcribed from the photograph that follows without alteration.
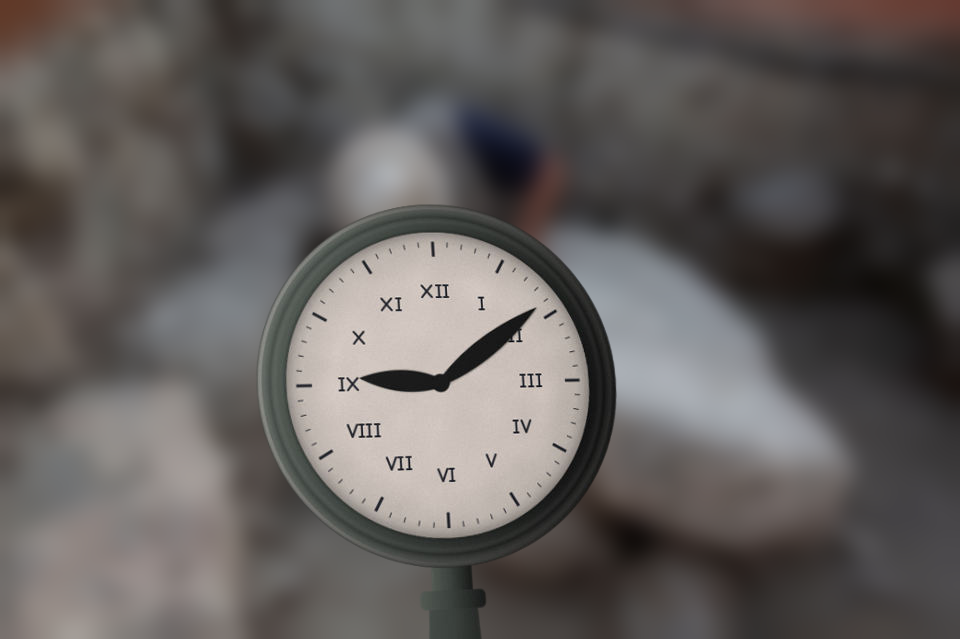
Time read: 9:09
